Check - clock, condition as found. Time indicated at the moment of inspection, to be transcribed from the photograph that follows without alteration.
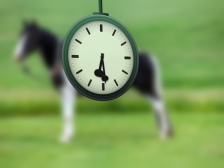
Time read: 6:29
